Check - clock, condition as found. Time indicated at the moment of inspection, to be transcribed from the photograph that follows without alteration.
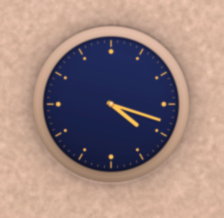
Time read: 4:18
